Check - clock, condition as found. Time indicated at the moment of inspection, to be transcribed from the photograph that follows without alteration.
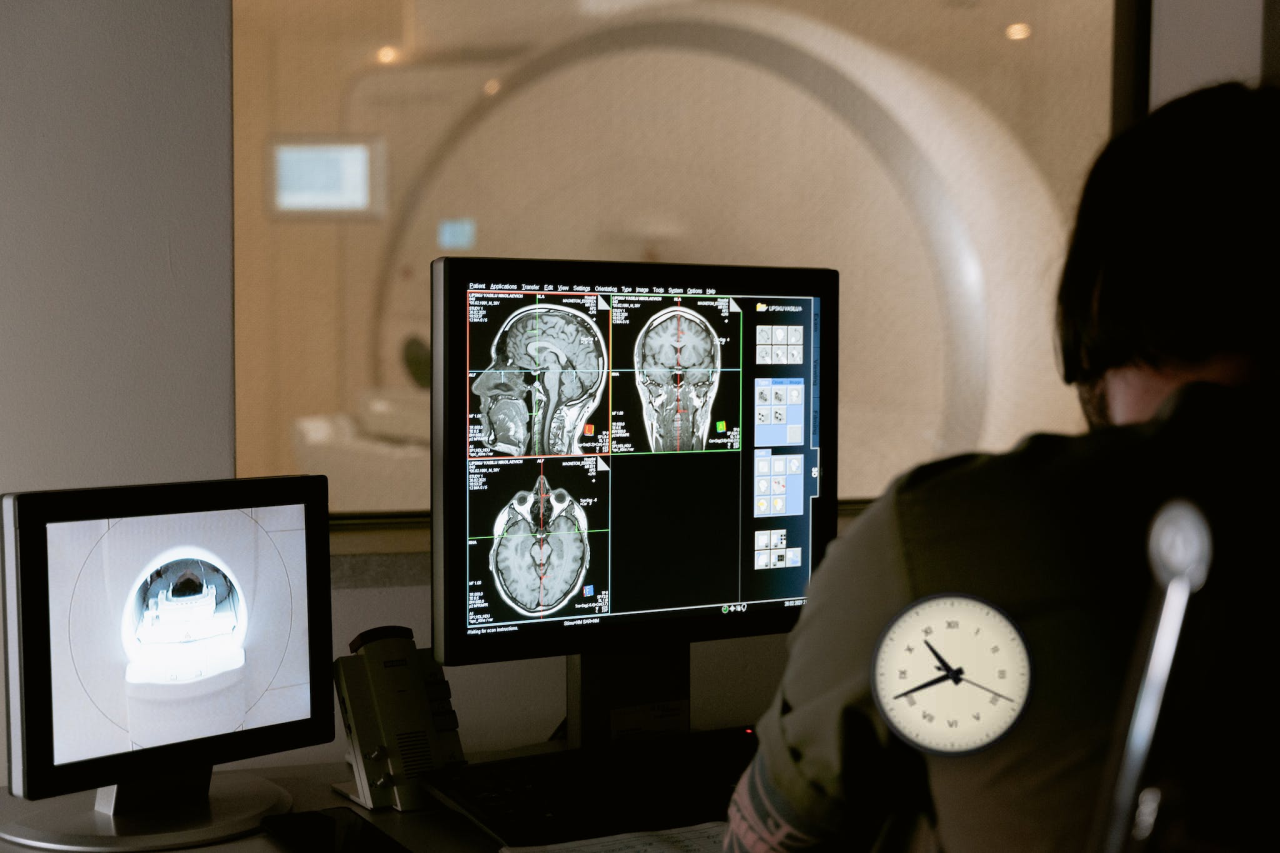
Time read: 10:41:19
